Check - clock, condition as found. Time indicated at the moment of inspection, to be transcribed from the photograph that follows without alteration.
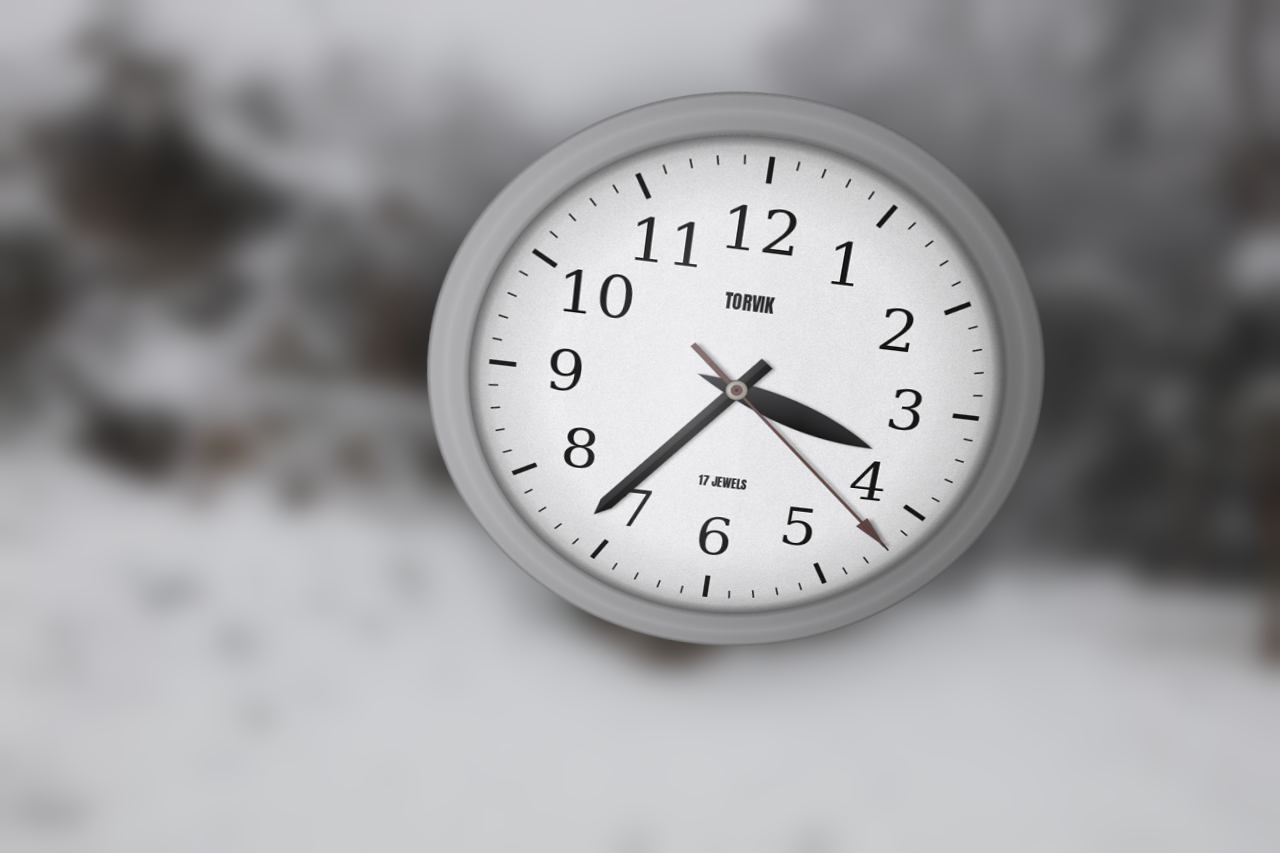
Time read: 3:36:22
